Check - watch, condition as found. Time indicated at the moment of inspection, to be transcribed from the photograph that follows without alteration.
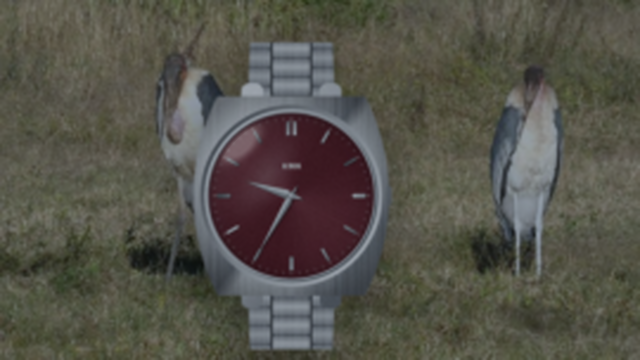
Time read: 9:35
